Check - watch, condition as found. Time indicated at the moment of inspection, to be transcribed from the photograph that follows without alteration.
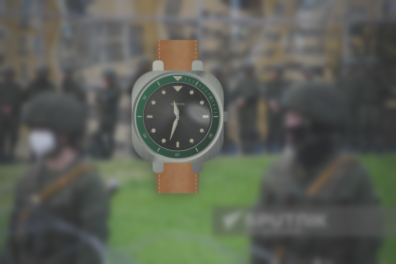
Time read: 11:33
